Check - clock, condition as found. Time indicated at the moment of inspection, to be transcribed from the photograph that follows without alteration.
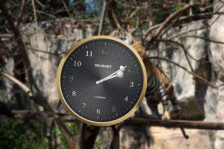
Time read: 2:09
